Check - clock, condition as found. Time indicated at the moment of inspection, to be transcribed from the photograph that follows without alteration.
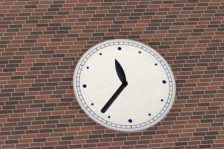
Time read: 11:37
